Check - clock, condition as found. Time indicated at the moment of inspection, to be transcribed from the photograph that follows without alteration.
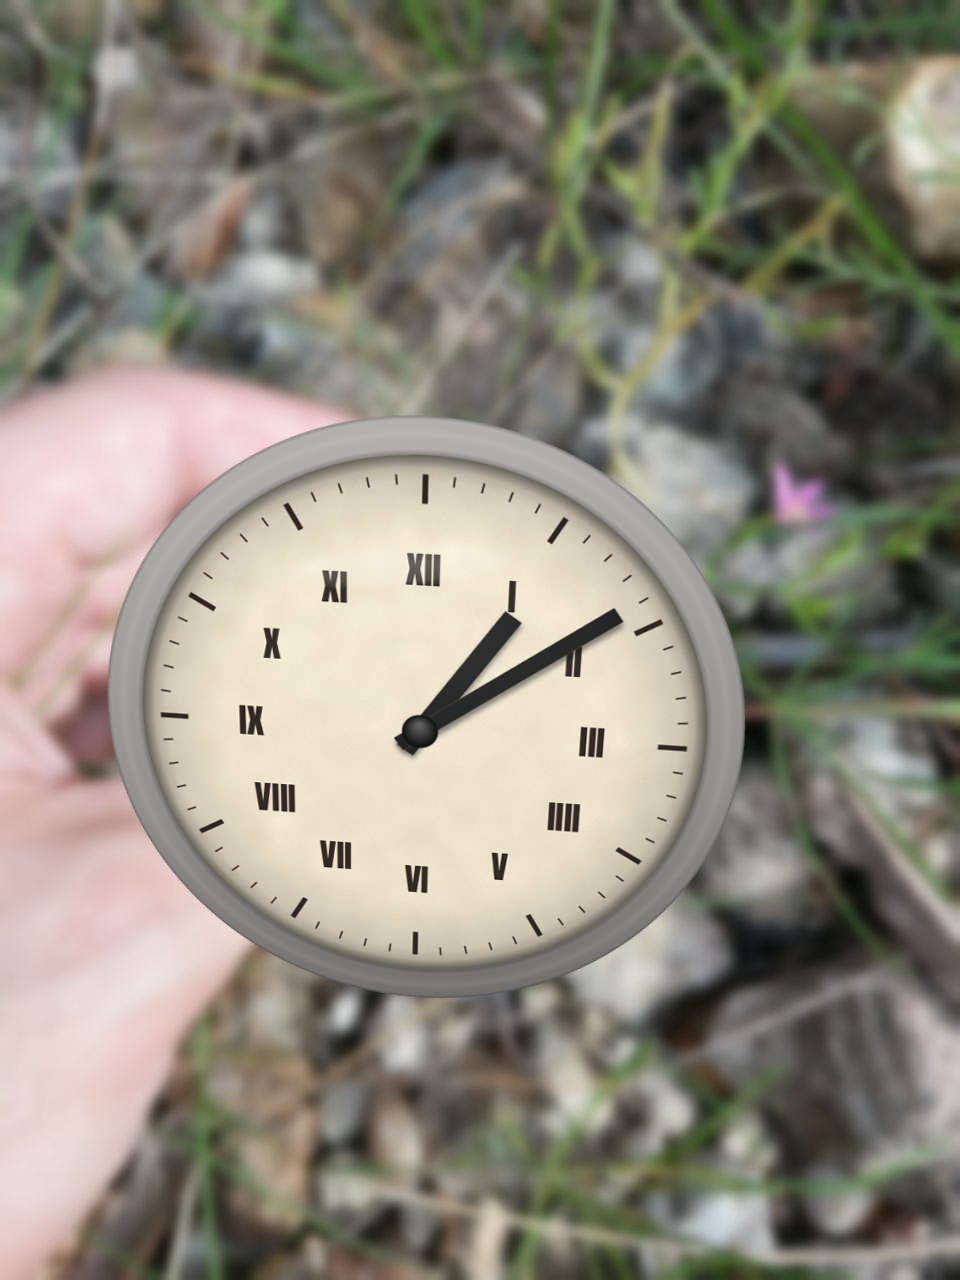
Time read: 1:09
